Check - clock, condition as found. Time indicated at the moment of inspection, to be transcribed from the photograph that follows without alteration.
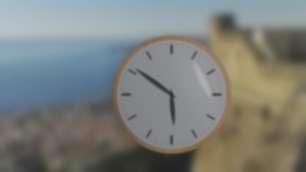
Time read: 5:51
